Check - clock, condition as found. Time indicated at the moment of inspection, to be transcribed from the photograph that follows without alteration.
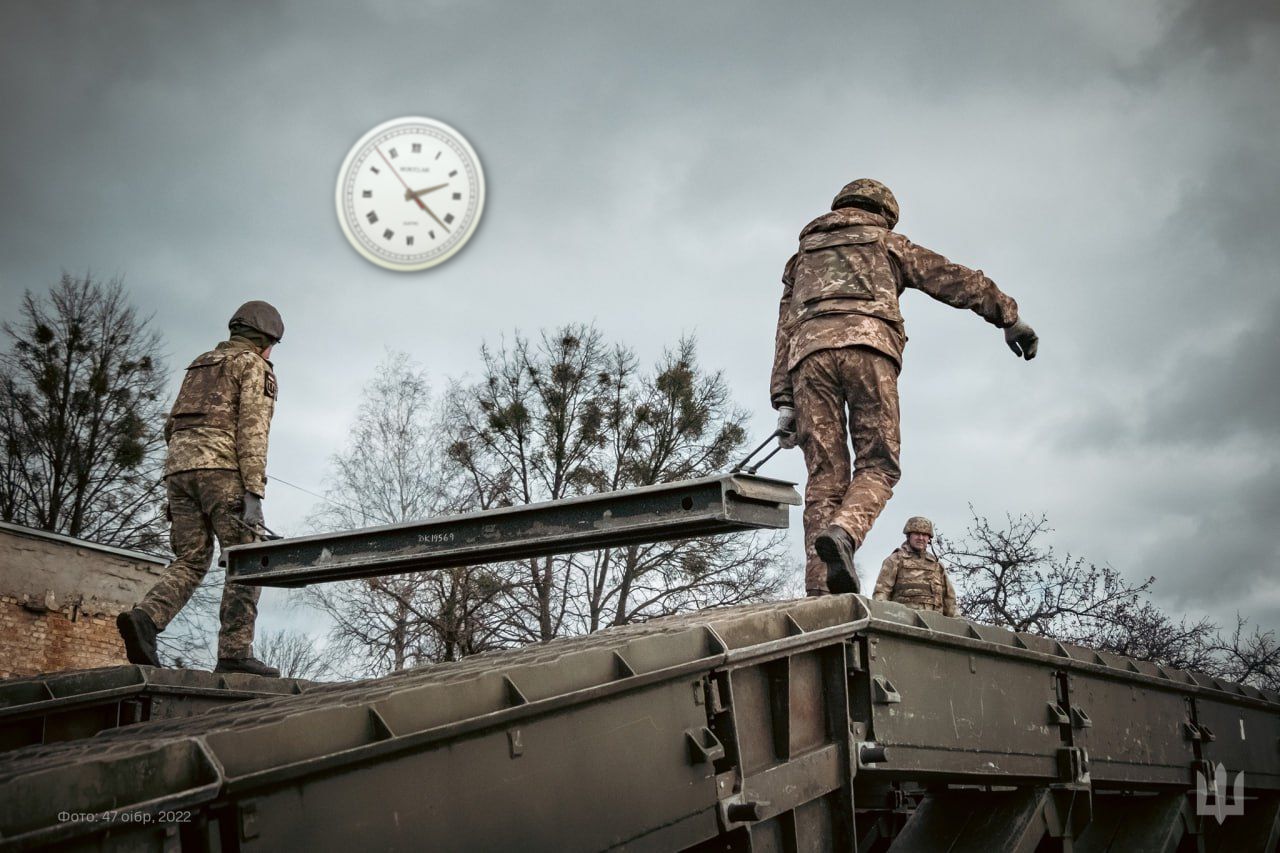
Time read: 2:21:53
